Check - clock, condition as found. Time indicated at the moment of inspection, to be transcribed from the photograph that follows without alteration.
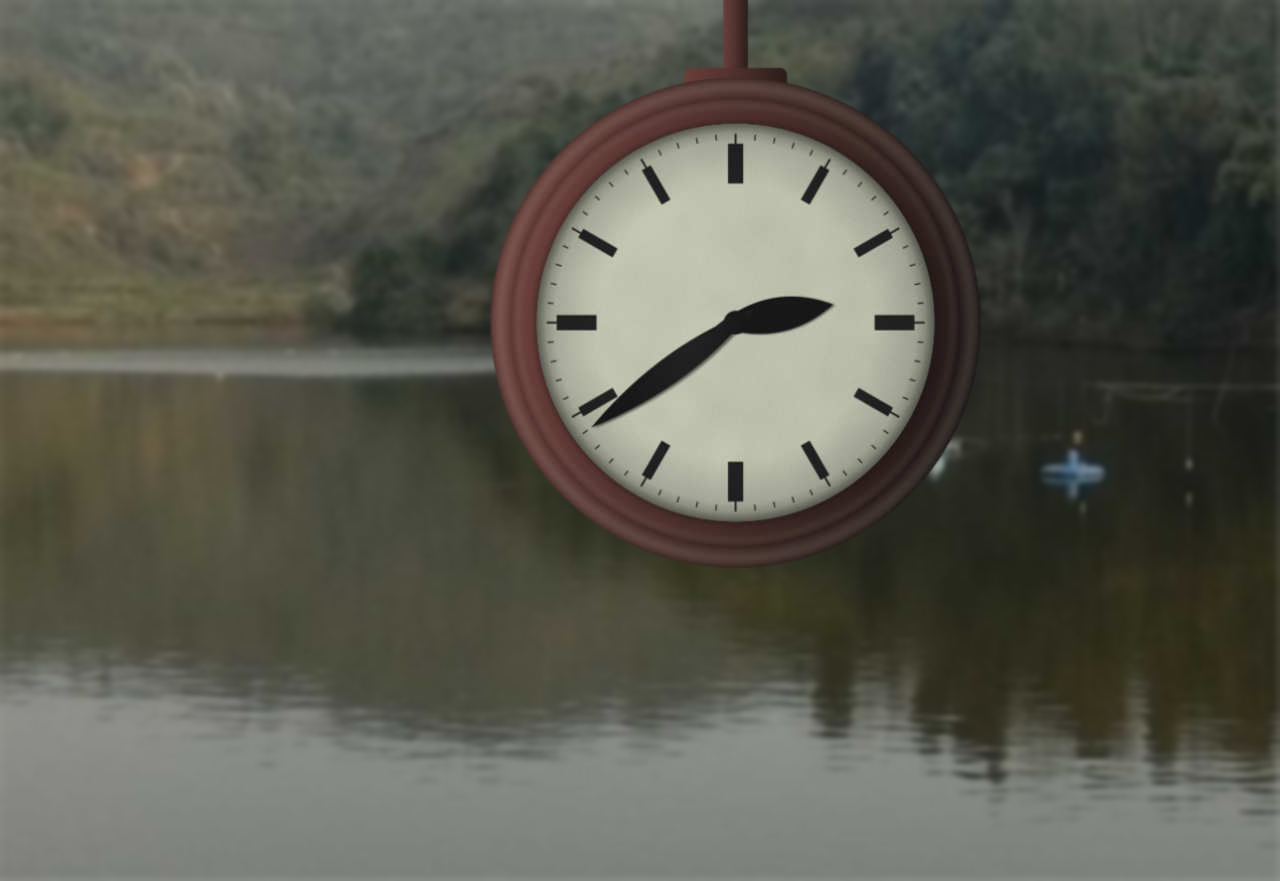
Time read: 2:39
